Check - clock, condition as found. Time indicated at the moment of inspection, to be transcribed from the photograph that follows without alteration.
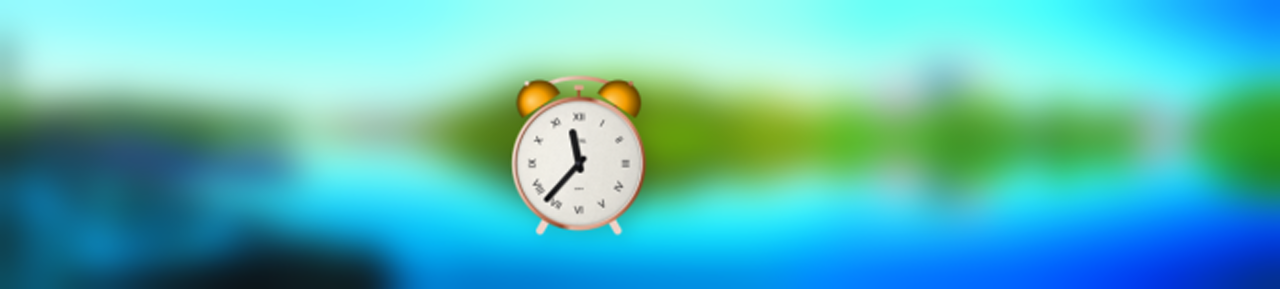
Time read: 11:37
